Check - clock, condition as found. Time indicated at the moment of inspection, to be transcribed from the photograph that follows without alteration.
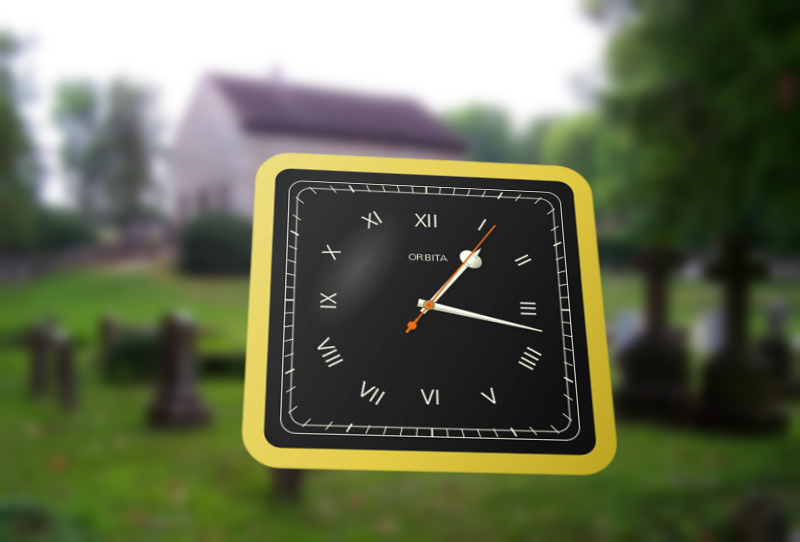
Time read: 1:17:06
